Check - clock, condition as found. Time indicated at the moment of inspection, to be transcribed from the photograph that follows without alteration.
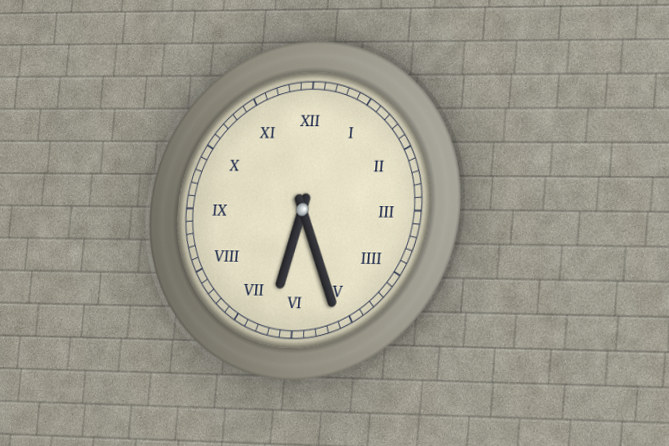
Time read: 6:26
